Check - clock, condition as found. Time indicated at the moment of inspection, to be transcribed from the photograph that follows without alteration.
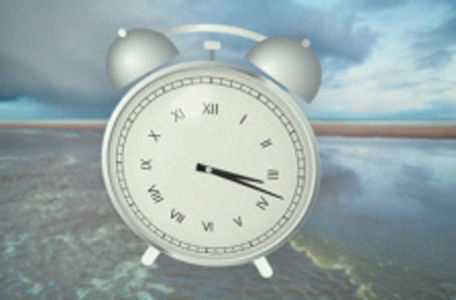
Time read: 3:18
